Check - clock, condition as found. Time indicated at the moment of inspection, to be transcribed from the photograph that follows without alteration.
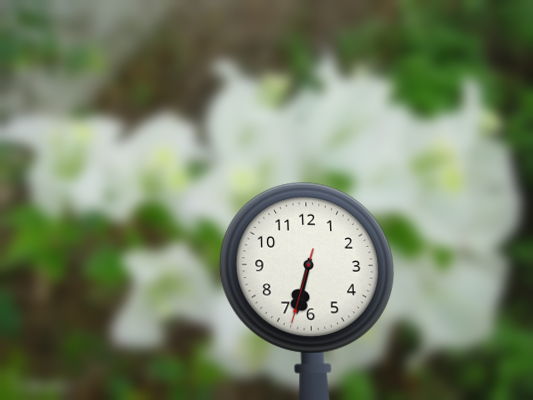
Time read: 6:32:33
